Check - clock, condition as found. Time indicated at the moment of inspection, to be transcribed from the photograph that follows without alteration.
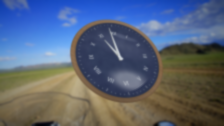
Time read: 10:59
